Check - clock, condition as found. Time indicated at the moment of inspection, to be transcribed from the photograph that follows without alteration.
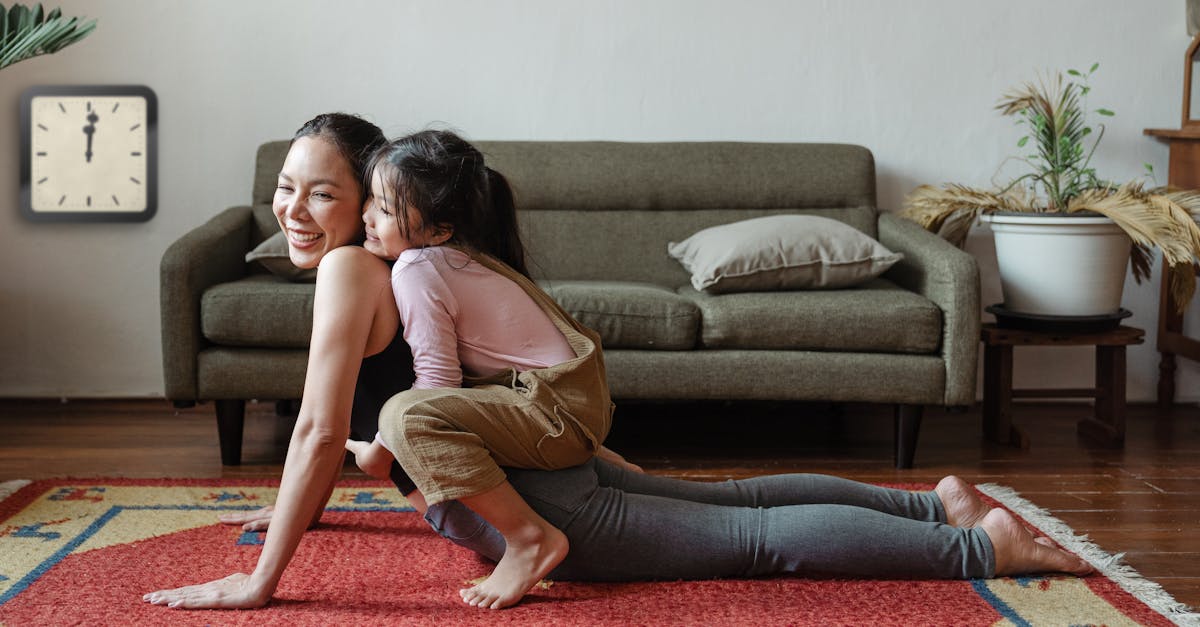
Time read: 12:01
